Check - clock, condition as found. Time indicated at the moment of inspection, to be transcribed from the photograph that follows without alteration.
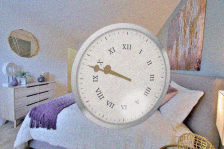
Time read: 9:48
